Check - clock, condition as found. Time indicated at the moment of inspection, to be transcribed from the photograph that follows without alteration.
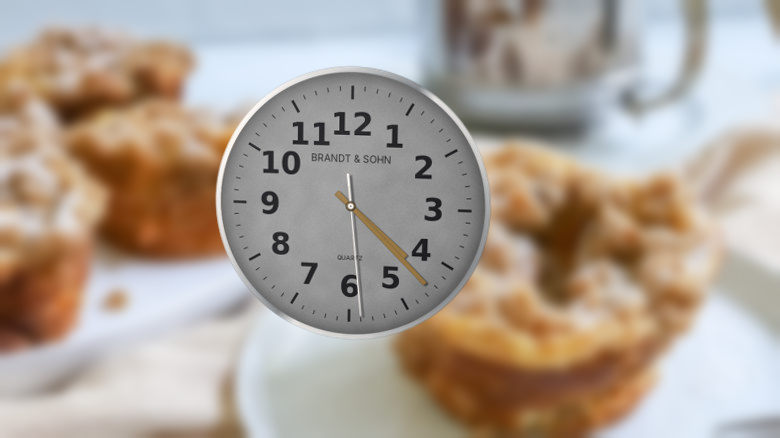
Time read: 4:22:29
